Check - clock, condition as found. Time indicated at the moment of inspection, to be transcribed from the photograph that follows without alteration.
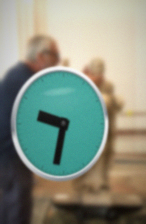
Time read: 9:32
